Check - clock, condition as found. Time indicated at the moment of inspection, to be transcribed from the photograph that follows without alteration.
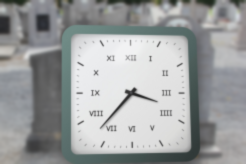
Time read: 3:37
